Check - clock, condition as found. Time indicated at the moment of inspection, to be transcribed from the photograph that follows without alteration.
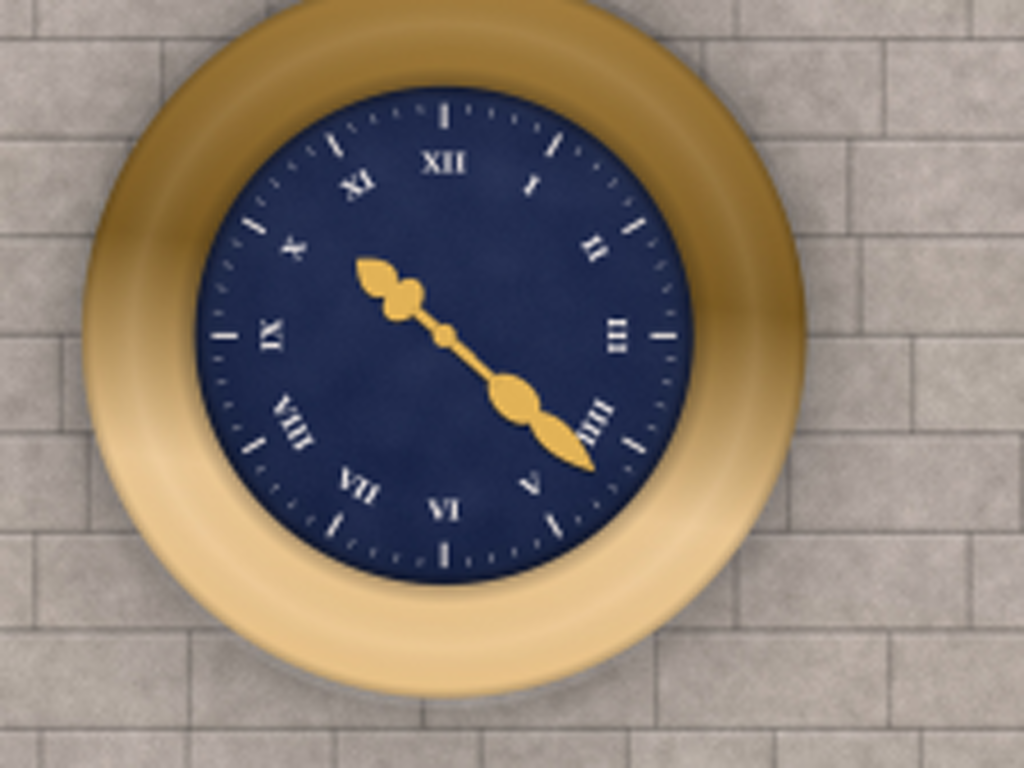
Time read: 10:22
